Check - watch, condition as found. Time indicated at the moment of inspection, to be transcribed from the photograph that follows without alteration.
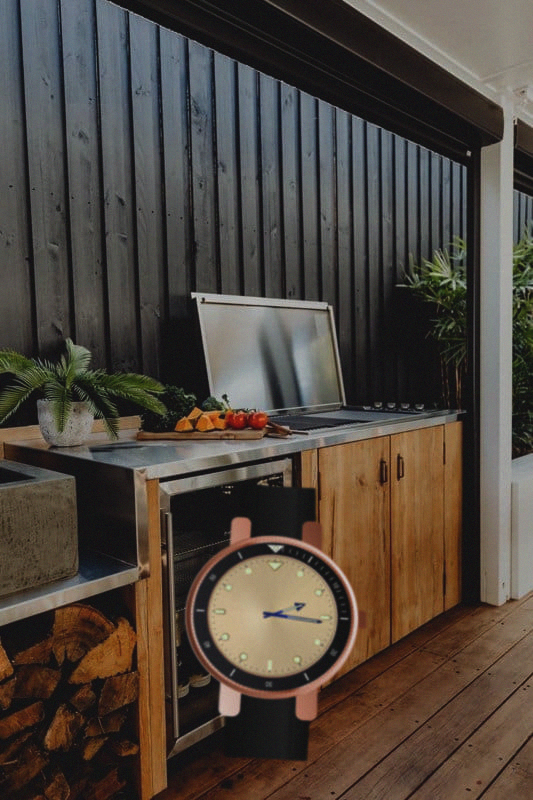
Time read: 2:16
